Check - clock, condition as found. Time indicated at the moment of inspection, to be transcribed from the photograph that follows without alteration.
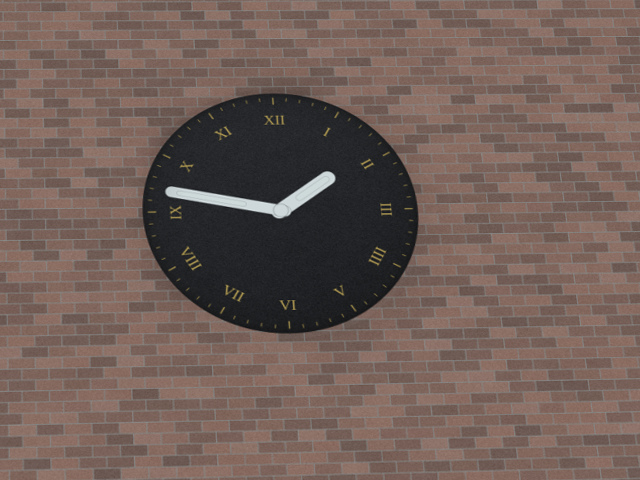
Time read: 1:47
